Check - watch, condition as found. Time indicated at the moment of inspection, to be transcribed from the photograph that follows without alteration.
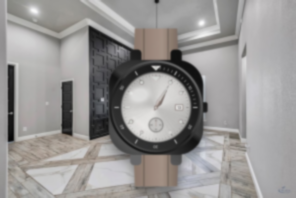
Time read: 1:05
